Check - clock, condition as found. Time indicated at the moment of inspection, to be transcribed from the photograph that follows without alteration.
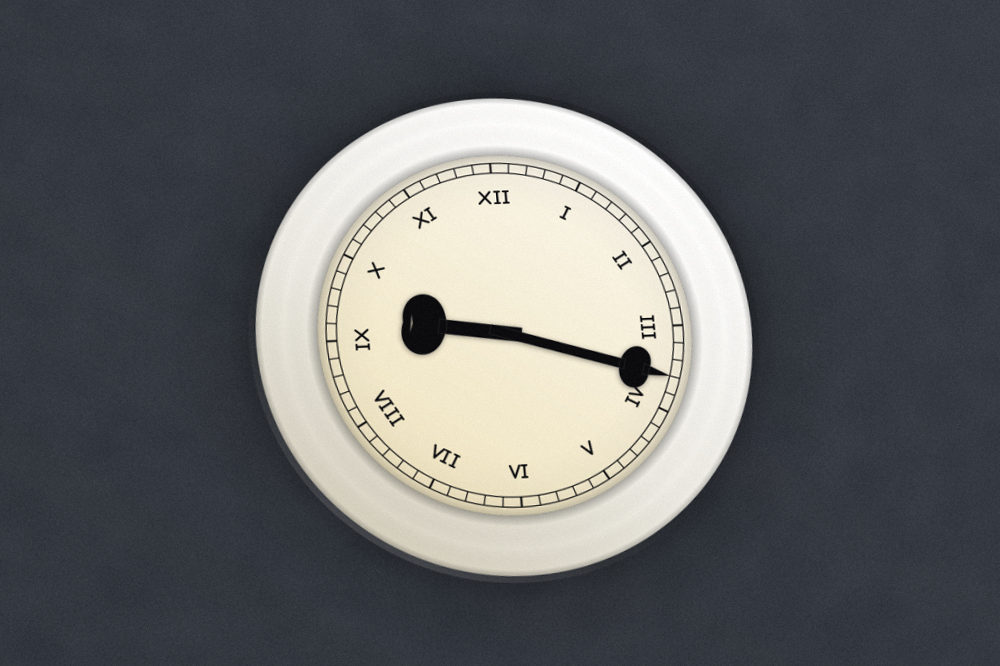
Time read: 9:18
